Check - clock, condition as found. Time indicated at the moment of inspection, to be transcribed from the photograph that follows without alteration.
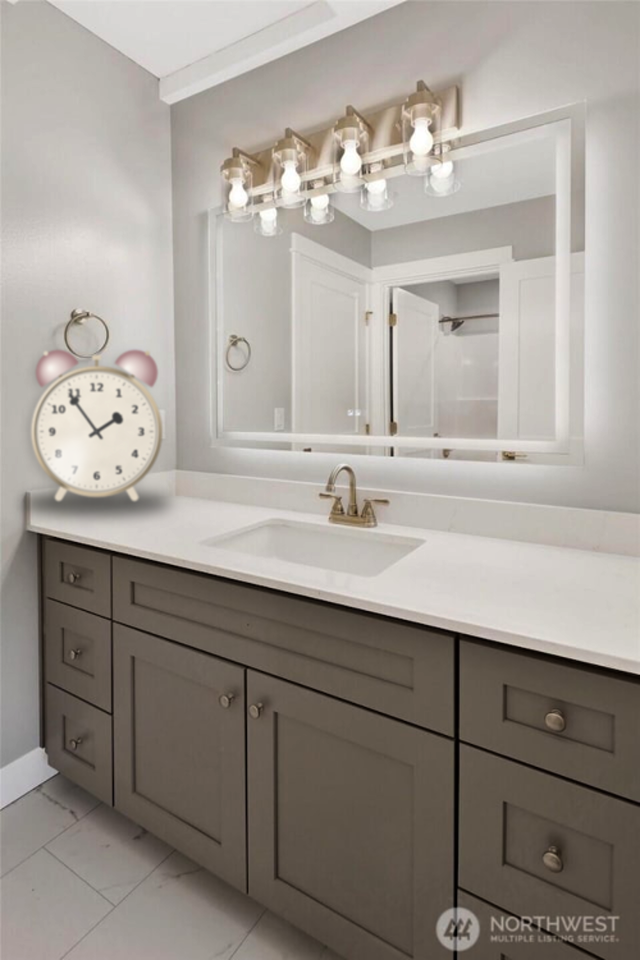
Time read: 1:54
